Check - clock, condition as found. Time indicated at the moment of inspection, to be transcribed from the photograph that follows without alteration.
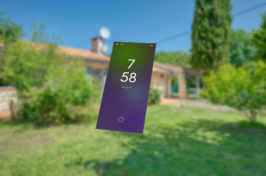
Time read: 7:58
